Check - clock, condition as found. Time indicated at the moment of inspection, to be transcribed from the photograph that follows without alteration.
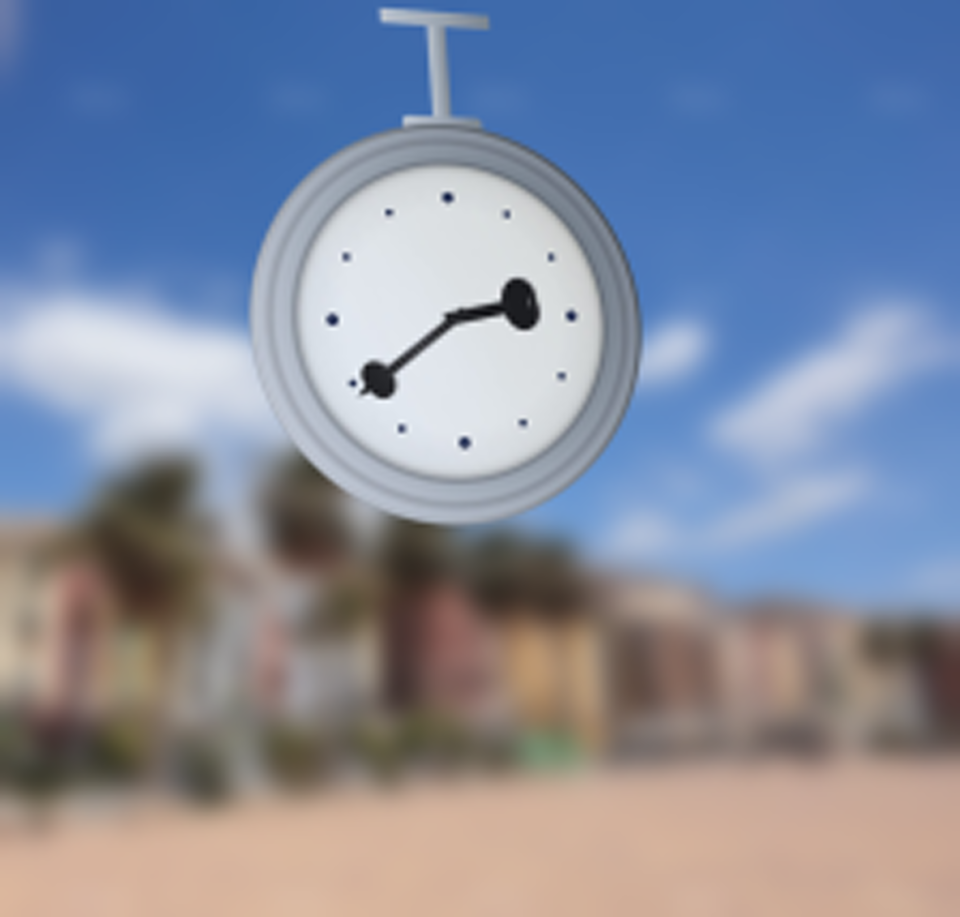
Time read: 2:39
